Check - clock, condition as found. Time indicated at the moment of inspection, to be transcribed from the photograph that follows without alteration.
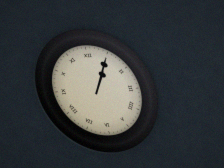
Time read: 1:05
